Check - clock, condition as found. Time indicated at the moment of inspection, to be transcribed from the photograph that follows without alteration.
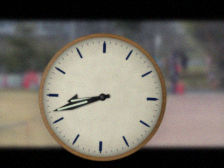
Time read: 8:42
